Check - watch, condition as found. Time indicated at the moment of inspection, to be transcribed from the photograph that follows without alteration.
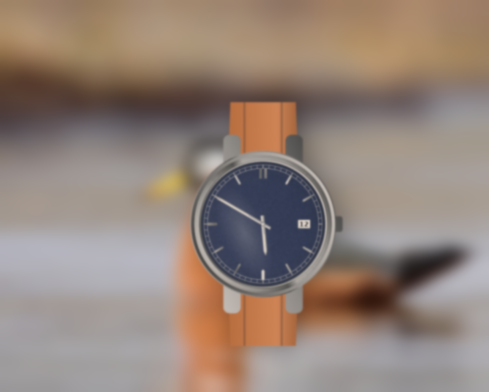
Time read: 5:50
